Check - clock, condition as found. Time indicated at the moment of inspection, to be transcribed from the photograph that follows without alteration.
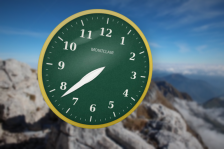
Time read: 7:38
